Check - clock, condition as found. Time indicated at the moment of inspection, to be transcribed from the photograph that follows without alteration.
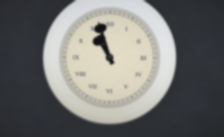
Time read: 10:57
